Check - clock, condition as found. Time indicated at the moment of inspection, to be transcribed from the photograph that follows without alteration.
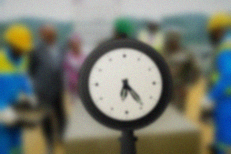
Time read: 6:24
